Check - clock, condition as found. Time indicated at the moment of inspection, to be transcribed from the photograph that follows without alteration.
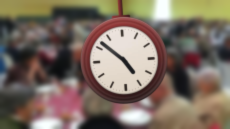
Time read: 4:52
